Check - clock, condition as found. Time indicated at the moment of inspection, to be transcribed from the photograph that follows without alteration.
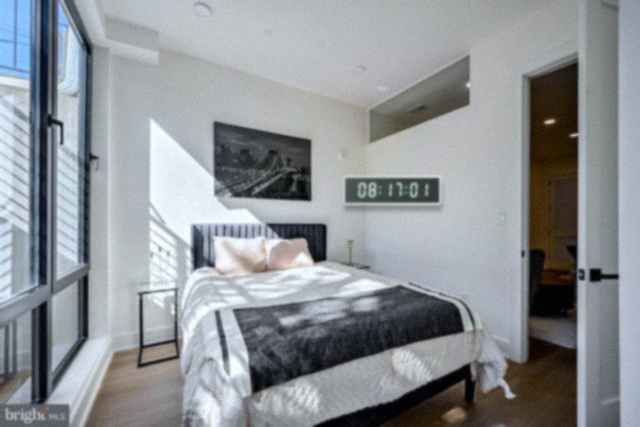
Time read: 8:17:01
